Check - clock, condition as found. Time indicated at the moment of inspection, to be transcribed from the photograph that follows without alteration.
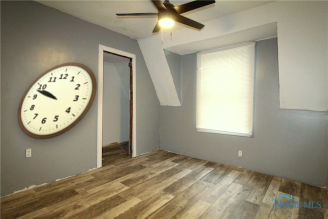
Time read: 9:48
